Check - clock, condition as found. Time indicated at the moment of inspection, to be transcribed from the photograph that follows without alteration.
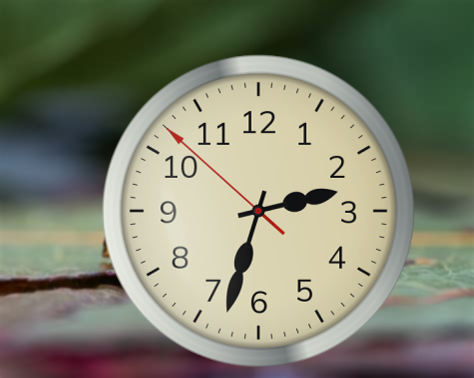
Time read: 2:32:52
